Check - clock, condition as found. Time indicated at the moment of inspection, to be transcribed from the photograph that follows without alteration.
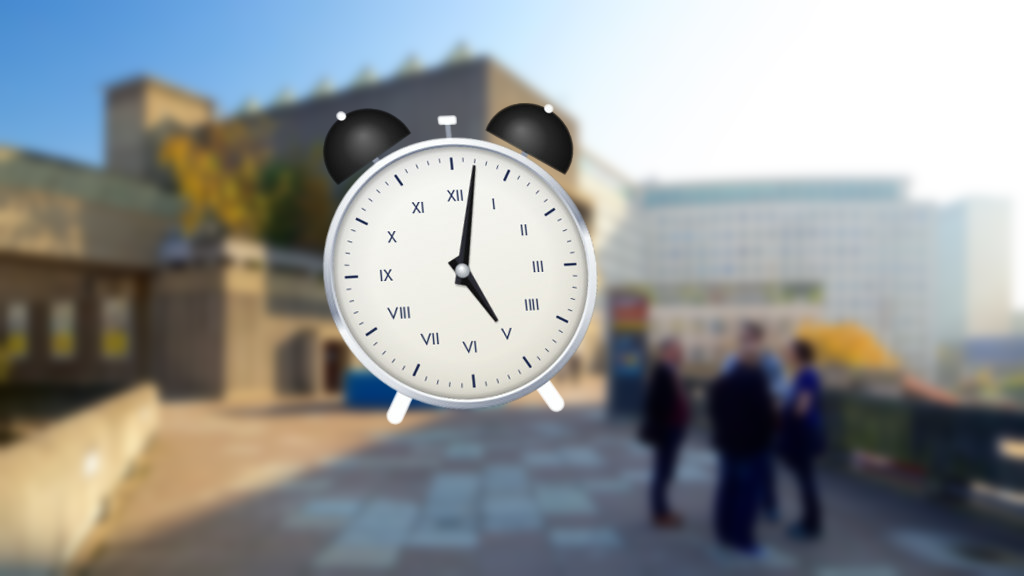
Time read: 5:02
